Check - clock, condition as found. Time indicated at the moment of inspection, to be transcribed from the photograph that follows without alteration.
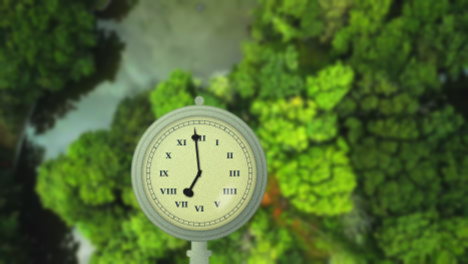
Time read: 6:59
